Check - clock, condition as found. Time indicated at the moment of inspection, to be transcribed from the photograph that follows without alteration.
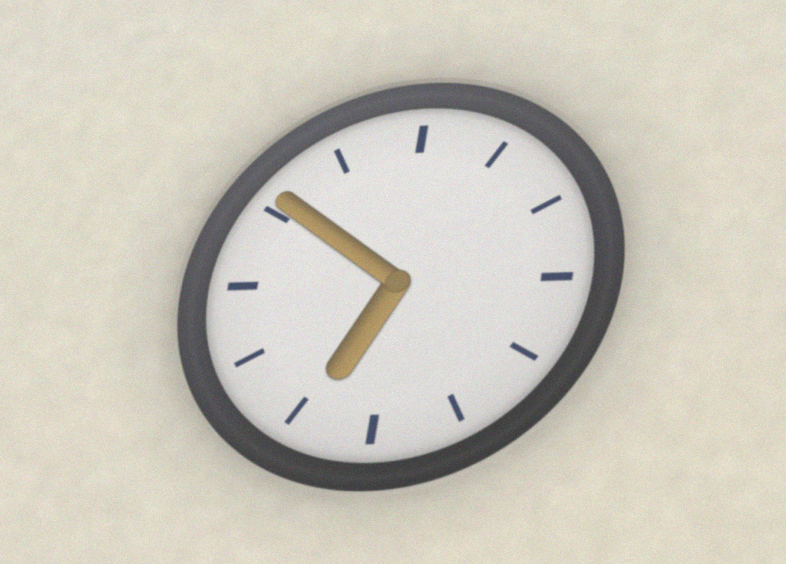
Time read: 6:51
